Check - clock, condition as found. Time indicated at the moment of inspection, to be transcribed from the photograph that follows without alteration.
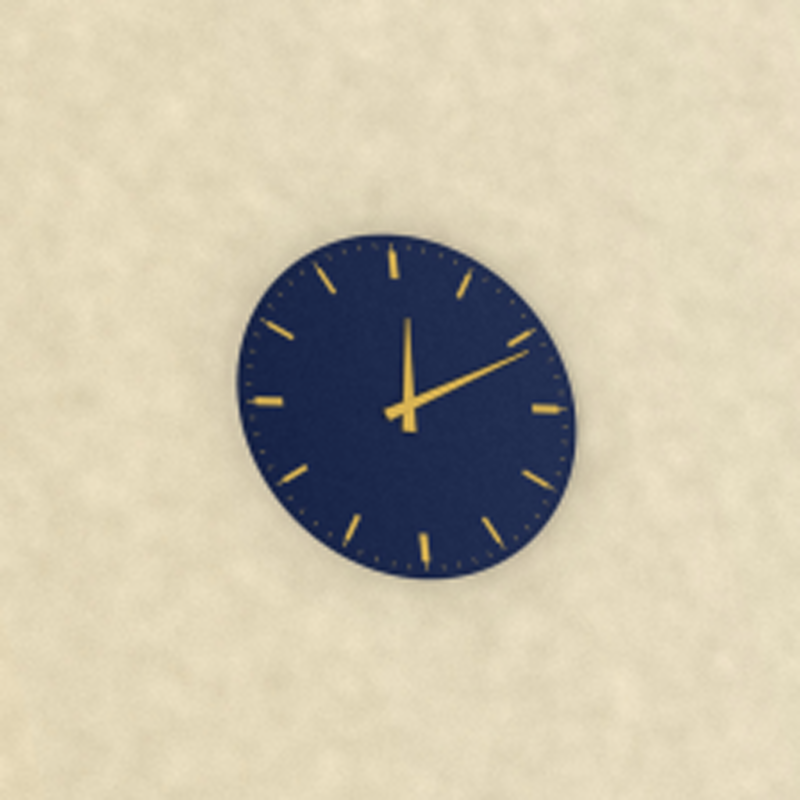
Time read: 12:11
